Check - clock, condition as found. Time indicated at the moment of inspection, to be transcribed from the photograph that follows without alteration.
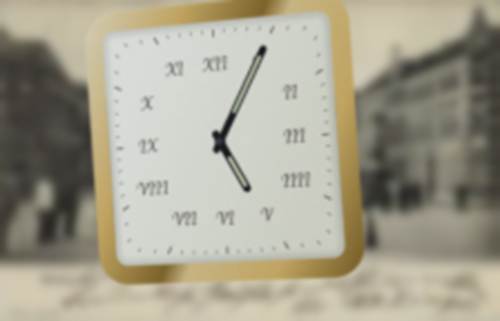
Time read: 5:05
